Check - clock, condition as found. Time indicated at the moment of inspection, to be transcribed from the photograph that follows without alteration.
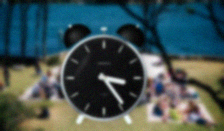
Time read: 3:24
